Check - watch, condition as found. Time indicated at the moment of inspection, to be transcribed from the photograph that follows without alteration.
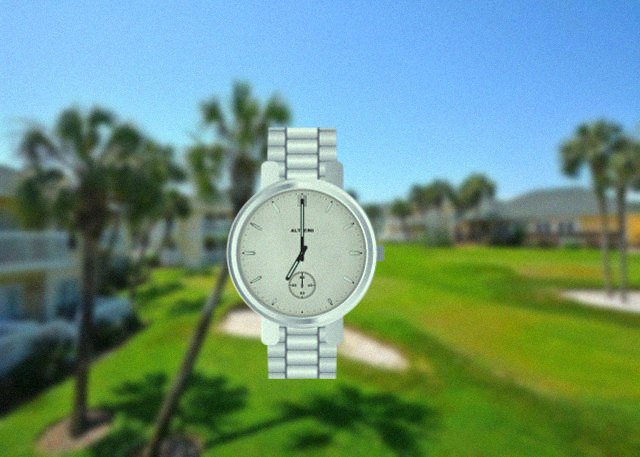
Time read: 7:00
